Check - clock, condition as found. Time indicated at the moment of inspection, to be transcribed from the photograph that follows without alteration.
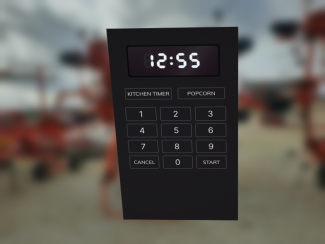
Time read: 12:55
